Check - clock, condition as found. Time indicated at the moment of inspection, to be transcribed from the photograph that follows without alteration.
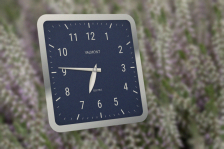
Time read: 6:46
